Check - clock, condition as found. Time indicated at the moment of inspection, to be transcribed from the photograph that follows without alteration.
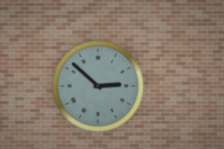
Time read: 2:52
